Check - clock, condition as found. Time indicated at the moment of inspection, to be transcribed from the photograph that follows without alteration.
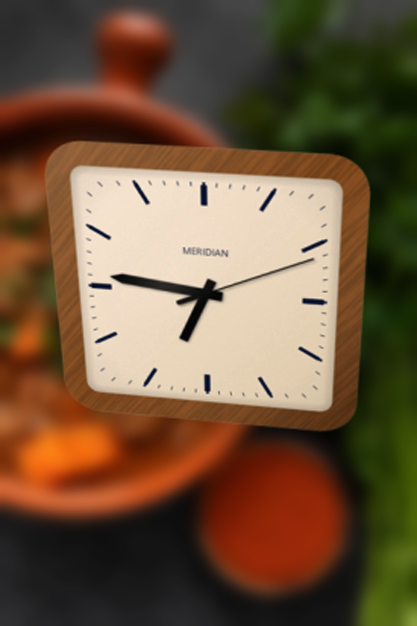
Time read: 6:46:11
